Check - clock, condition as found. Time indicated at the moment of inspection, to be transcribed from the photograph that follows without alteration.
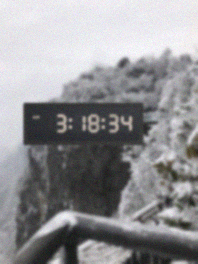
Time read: 3:18:34
